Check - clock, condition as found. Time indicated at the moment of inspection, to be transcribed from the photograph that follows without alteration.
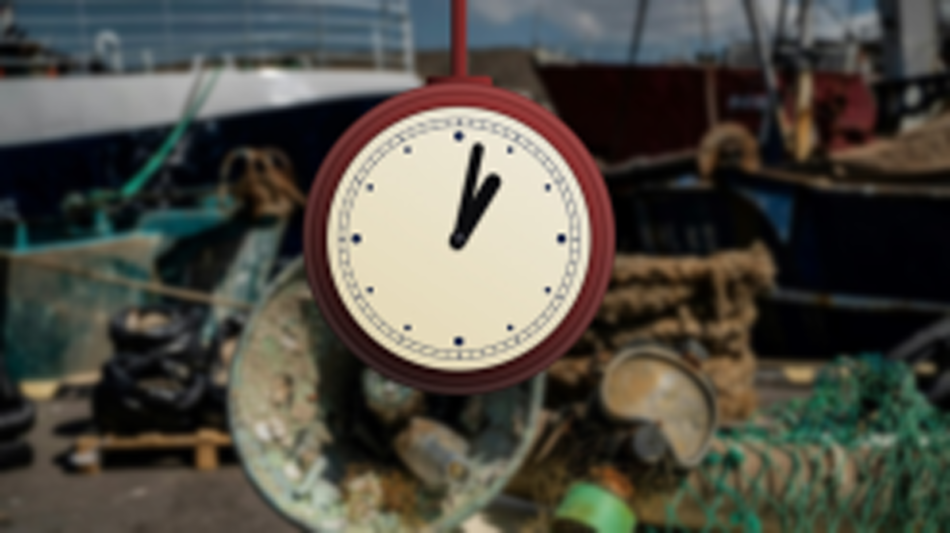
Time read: 1:02
